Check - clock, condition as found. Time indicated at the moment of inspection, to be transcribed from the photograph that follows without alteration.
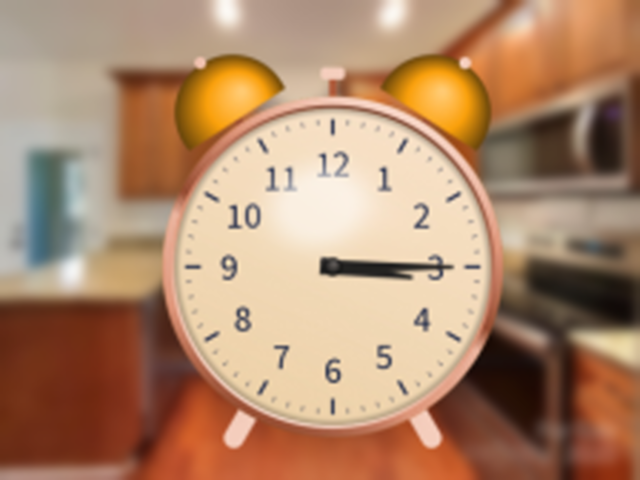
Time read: 3:15
